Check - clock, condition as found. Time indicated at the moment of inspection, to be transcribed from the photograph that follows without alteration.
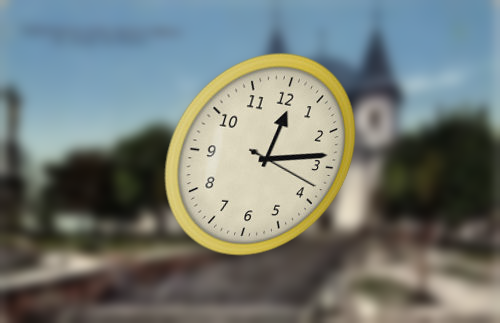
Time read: 12:13:18
